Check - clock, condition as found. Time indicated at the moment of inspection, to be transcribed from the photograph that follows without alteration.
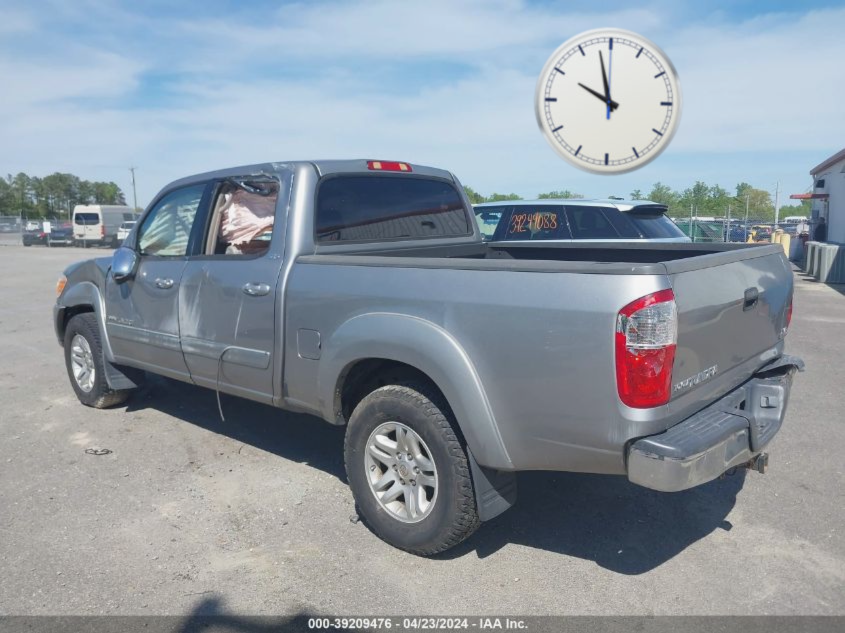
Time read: 9:58:00
